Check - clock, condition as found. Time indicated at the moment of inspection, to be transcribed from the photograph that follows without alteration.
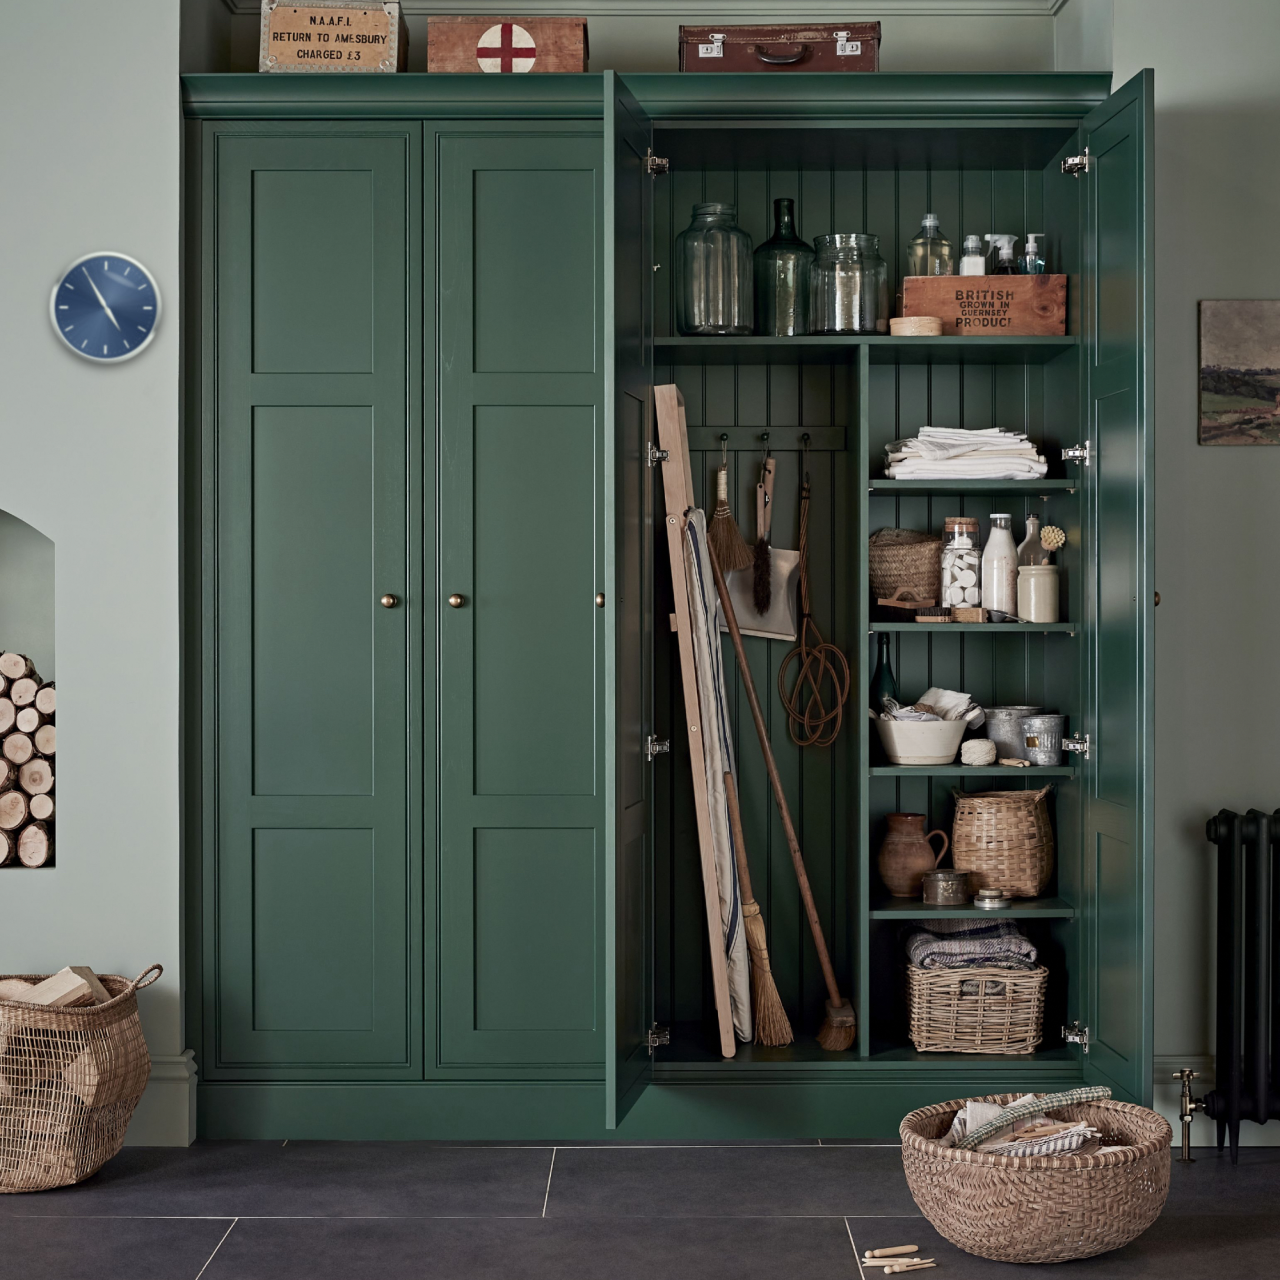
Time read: 4:55
